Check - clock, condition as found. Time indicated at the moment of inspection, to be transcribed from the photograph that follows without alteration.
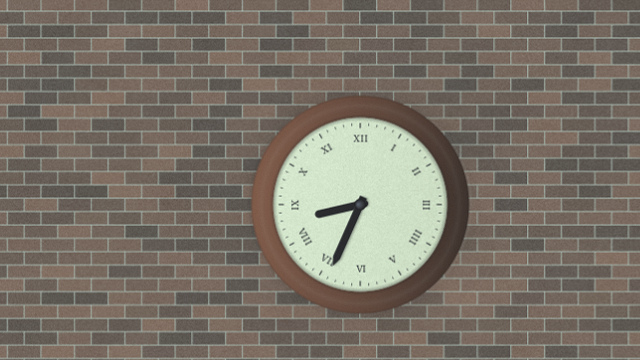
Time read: 8:34
